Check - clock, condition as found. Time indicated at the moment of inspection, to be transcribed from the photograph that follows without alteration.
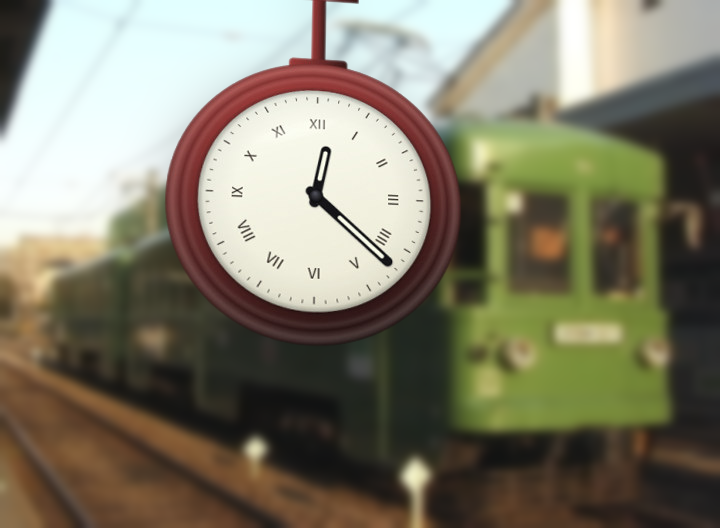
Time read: 12:22
